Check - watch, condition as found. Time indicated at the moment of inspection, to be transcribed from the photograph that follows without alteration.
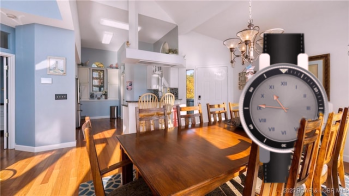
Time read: 10:46
